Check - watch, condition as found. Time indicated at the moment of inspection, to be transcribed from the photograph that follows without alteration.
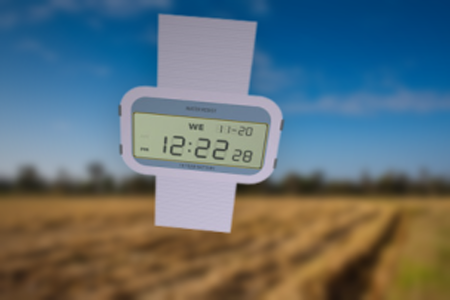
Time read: 12:22:28
